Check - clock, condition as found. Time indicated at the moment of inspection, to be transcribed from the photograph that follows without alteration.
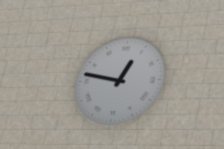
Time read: 12:47
